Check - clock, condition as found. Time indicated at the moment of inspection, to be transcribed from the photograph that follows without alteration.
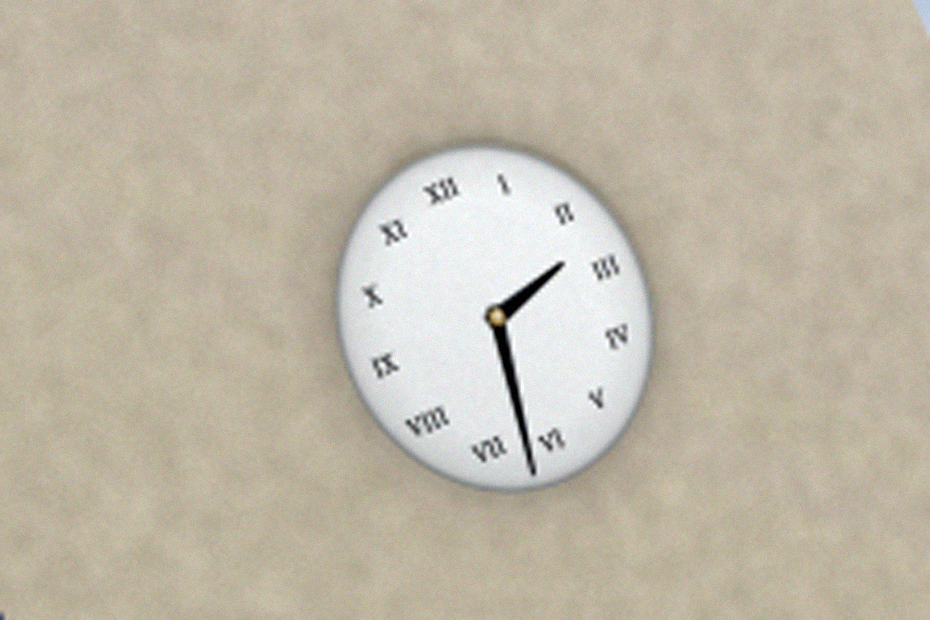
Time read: 2:32
